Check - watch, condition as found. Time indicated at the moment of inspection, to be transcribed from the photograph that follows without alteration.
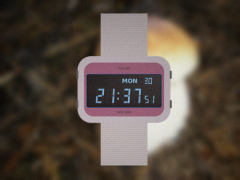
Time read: 21:37:51
